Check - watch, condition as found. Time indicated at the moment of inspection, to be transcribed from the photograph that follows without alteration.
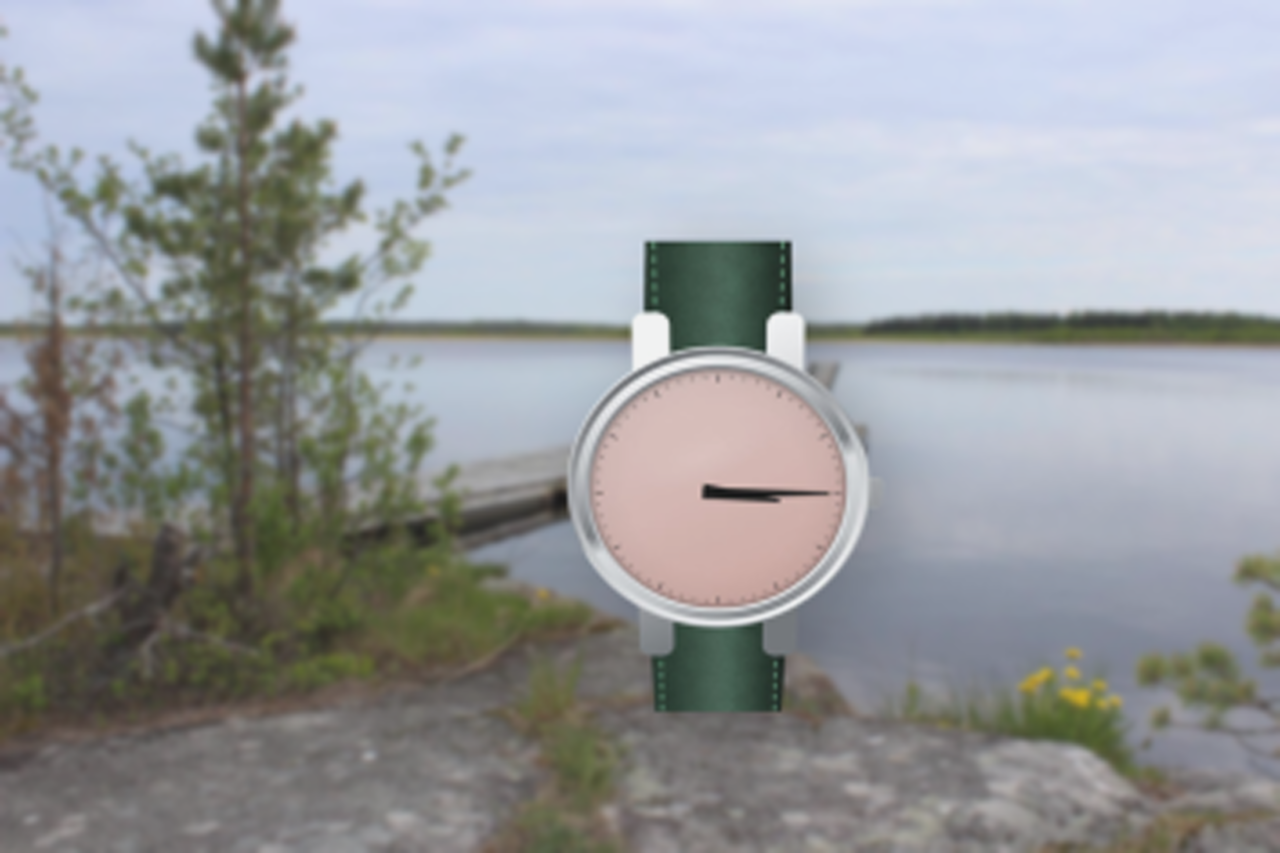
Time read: 3:15
